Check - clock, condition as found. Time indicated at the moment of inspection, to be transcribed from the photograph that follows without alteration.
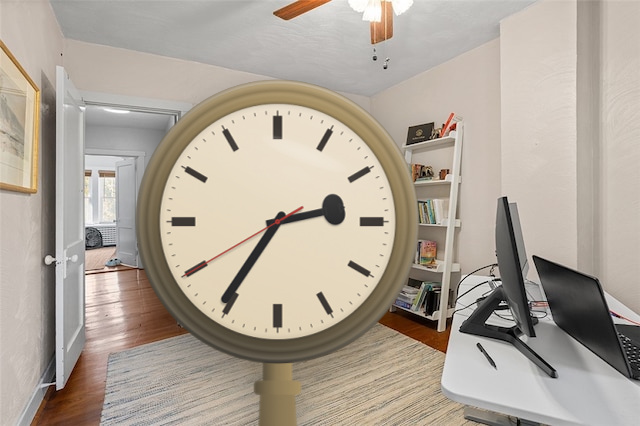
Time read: 2:35:40
